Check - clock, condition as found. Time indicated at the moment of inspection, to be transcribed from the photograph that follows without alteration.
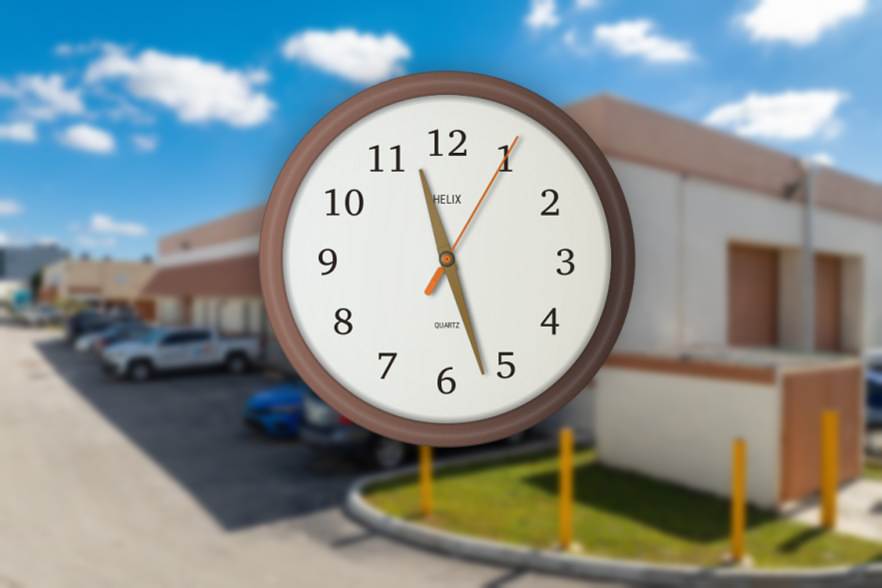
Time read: 11:27:05
